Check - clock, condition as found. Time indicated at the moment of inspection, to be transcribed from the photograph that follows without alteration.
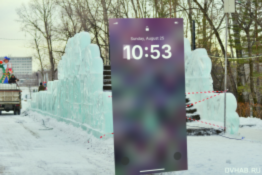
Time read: 10:53
